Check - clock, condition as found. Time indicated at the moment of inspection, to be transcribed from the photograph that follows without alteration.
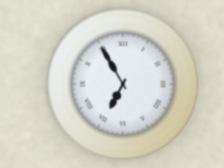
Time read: 6:55
